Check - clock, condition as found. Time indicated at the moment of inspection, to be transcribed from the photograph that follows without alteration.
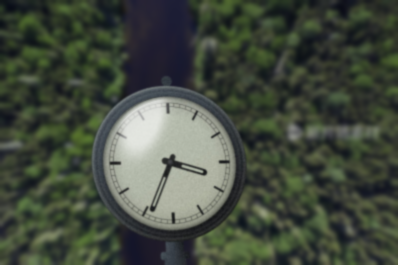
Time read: 3:34
